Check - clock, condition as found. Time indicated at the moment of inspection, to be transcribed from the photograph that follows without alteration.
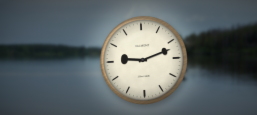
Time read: 9:12
